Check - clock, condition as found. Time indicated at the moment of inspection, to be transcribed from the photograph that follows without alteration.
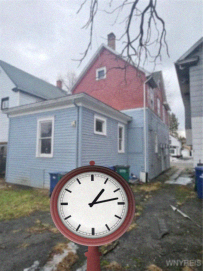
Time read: 1:13
